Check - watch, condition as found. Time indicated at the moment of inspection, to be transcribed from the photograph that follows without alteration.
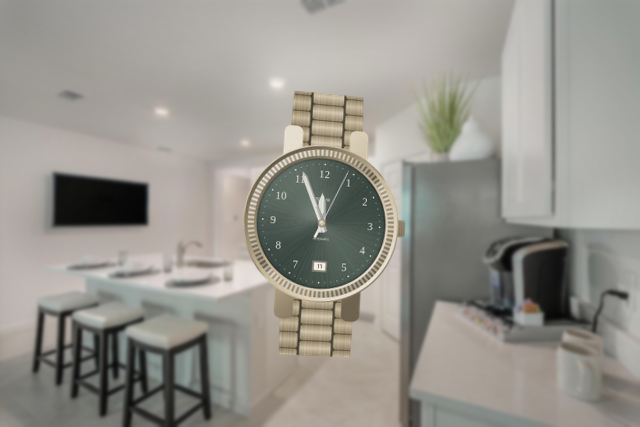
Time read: 11:56:04
